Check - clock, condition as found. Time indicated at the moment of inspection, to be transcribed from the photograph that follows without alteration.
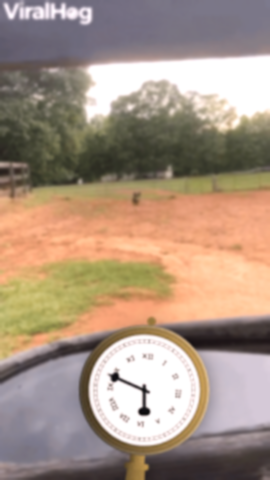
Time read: 5:48
